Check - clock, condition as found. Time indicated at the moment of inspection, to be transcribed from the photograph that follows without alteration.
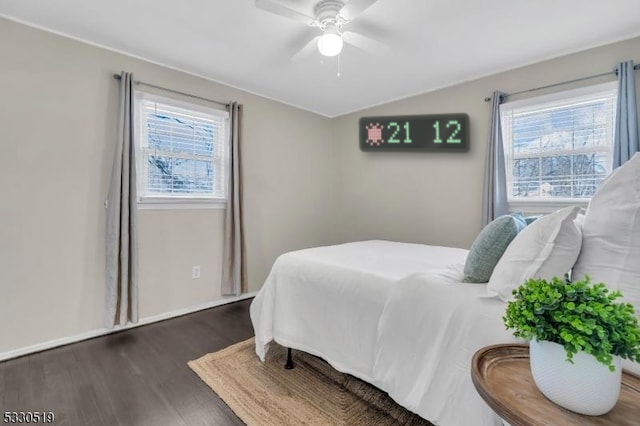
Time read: 21:12
